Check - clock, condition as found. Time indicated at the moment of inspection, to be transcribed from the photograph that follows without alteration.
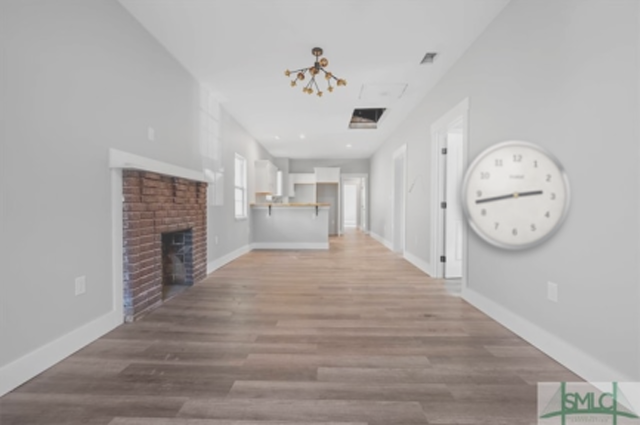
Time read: 2:43
